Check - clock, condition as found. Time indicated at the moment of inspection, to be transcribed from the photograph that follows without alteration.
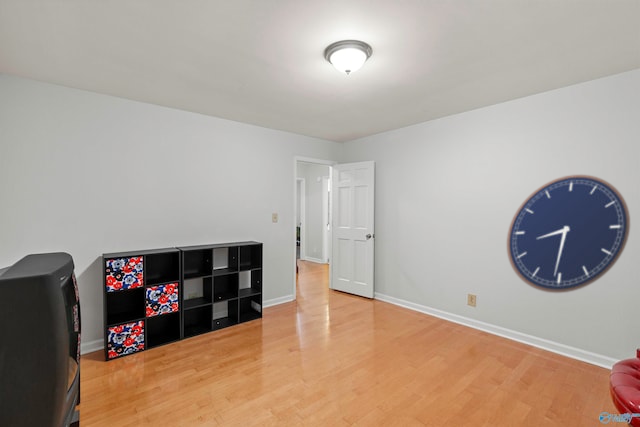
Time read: 8:31
